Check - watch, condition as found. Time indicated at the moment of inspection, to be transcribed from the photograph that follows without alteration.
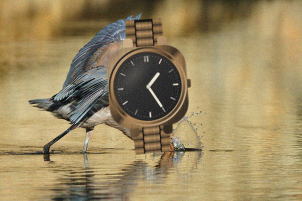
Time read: 1:25
